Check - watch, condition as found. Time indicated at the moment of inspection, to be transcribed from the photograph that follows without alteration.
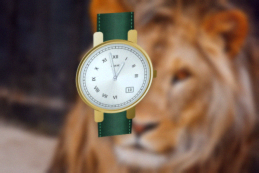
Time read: 12:58
